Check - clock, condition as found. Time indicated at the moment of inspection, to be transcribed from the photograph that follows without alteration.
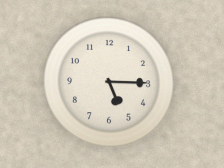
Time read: 5:15
